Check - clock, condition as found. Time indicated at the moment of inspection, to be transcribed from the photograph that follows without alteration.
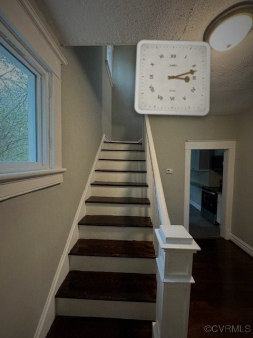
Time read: 3:12
